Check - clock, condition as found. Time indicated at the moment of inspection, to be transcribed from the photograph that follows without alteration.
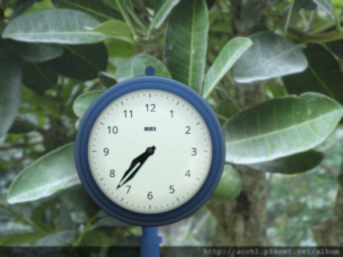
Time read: 7:37
